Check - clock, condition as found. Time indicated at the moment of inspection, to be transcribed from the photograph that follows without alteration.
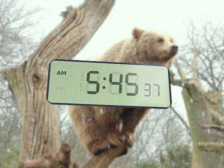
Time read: 5:45:37
